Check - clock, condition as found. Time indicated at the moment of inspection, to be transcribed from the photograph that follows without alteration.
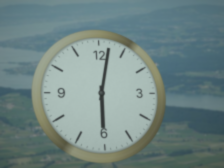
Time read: 6:02
